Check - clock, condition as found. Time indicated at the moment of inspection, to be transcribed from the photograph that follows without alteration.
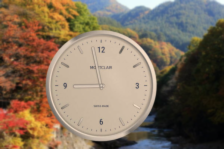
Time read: 8:58
